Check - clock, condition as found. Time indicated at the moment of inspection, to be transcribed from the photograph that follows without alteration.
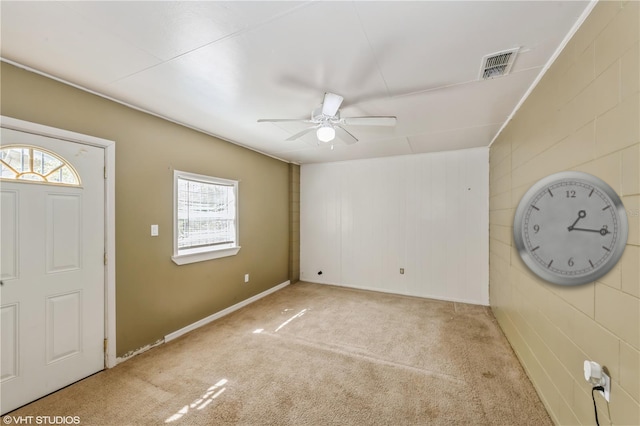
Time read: 1:16
